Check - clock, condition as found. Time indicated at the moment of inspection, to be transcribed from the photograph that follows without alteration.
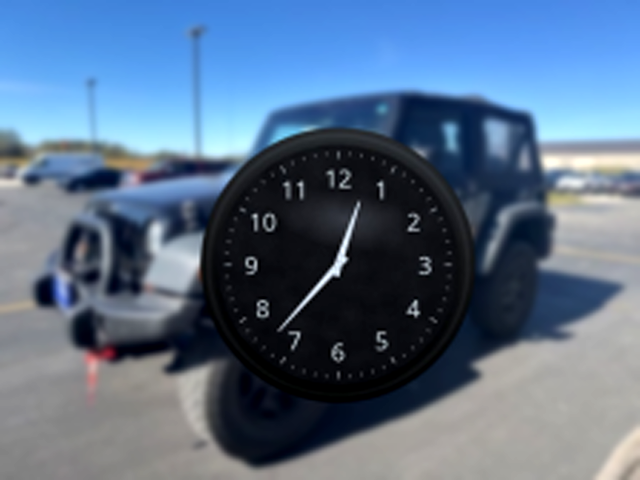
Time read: 12:37
